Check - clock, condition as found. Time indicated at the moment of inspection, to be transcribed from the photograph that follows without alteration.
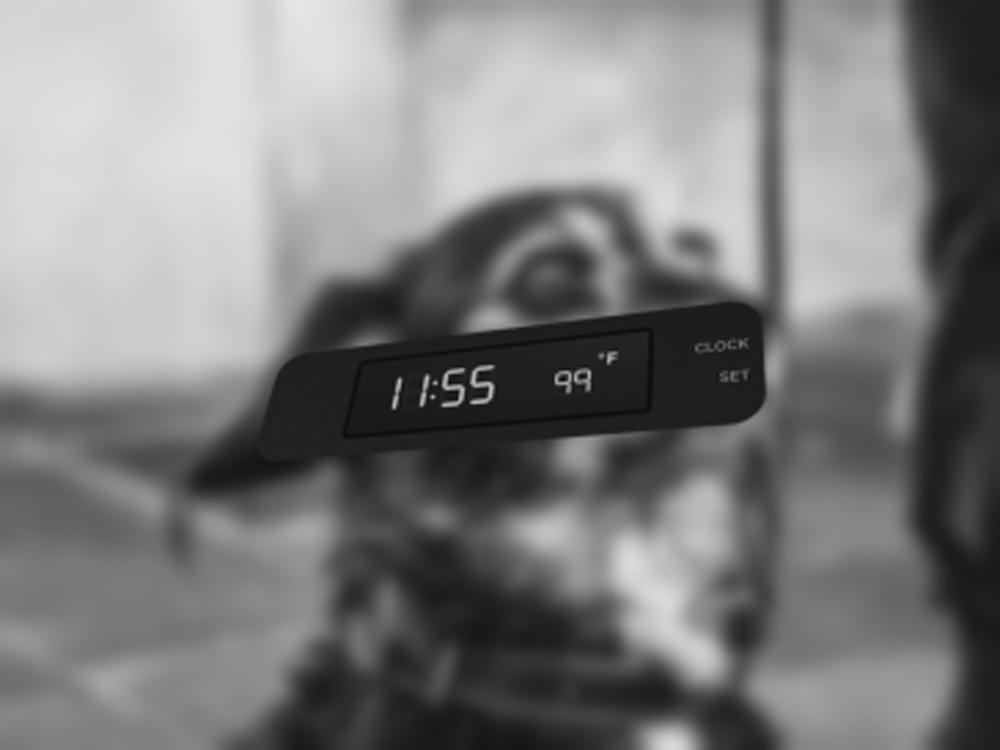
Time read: 11:55
